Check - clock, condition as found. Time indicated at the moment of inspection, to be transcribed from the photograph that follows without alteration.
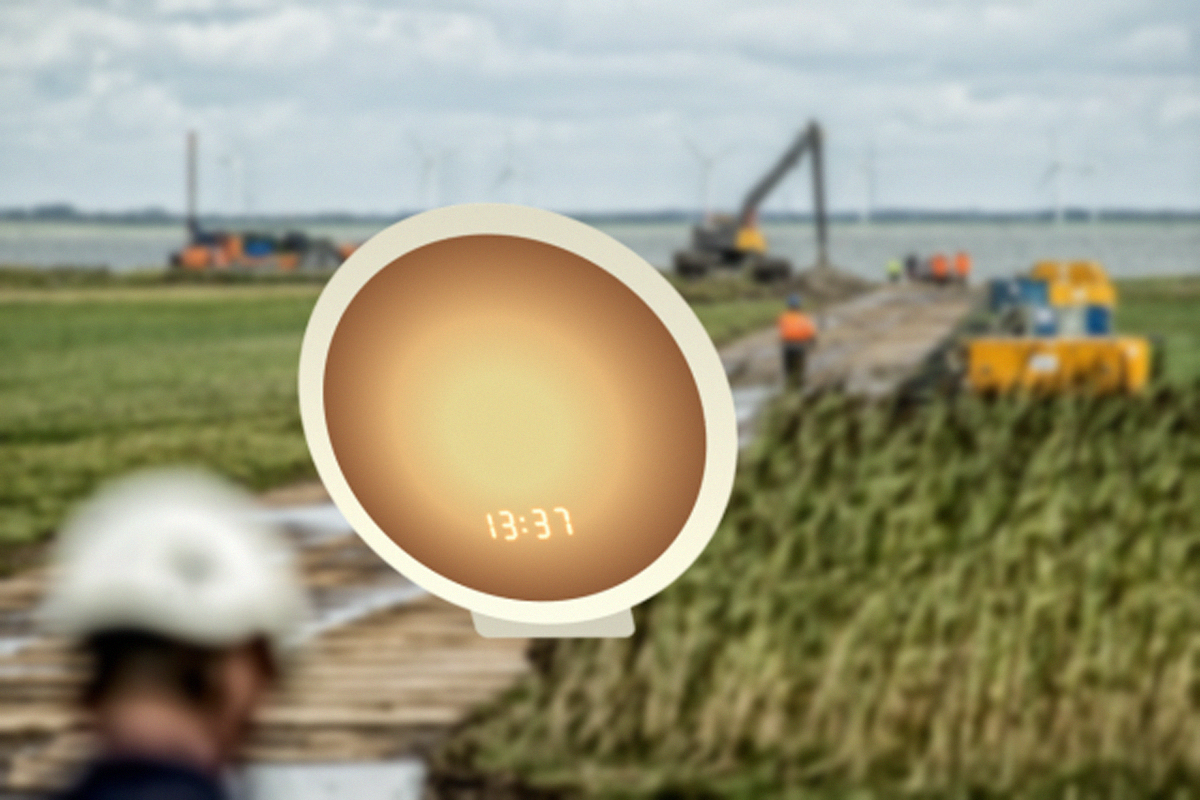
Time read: 13:37
